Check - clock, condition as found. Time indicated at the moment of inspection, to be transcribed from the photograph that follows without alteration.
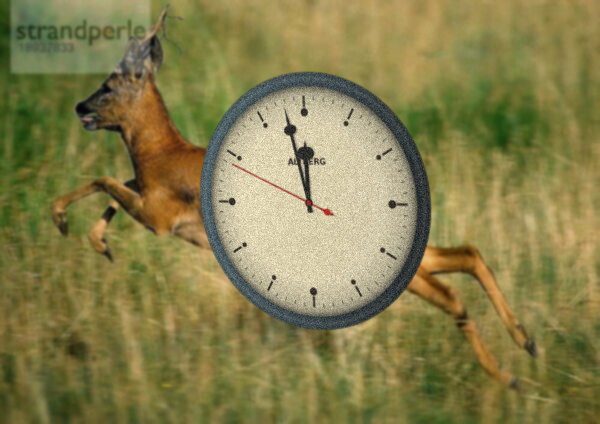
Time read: 11:57:49
